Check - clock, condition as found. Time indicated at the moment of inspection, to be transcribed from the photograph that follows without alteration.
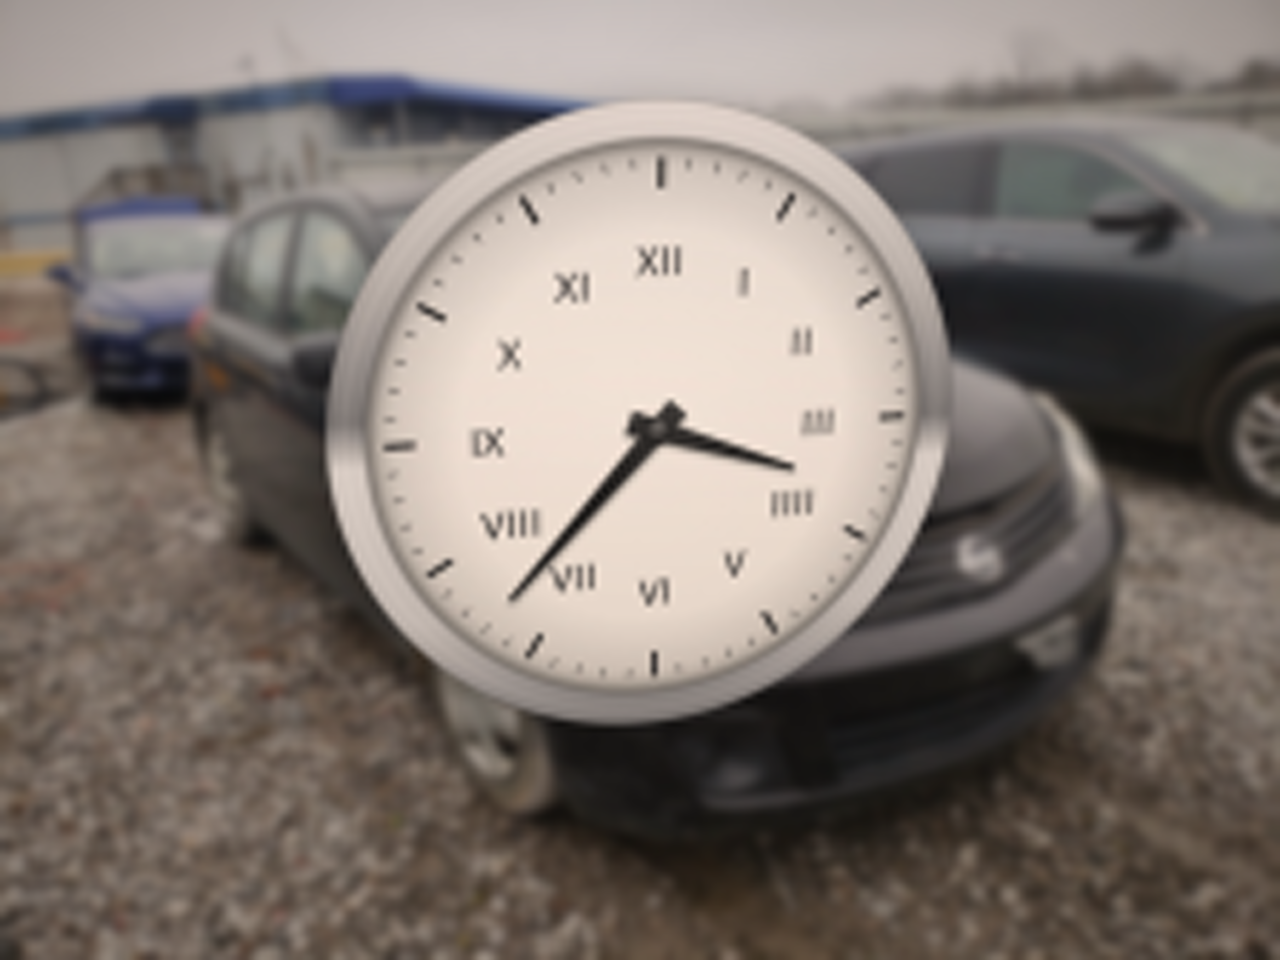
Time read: 3:37
